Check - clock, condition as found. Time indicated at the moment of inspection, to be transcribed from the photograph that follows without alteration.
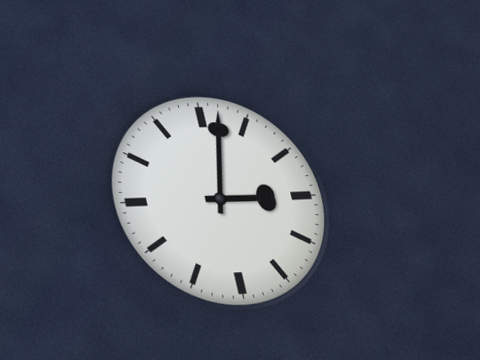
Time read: 3:02
